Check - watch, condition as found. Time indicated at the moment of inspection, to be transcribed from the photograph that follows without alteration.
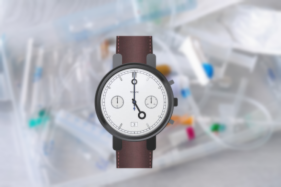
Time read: 5:00
